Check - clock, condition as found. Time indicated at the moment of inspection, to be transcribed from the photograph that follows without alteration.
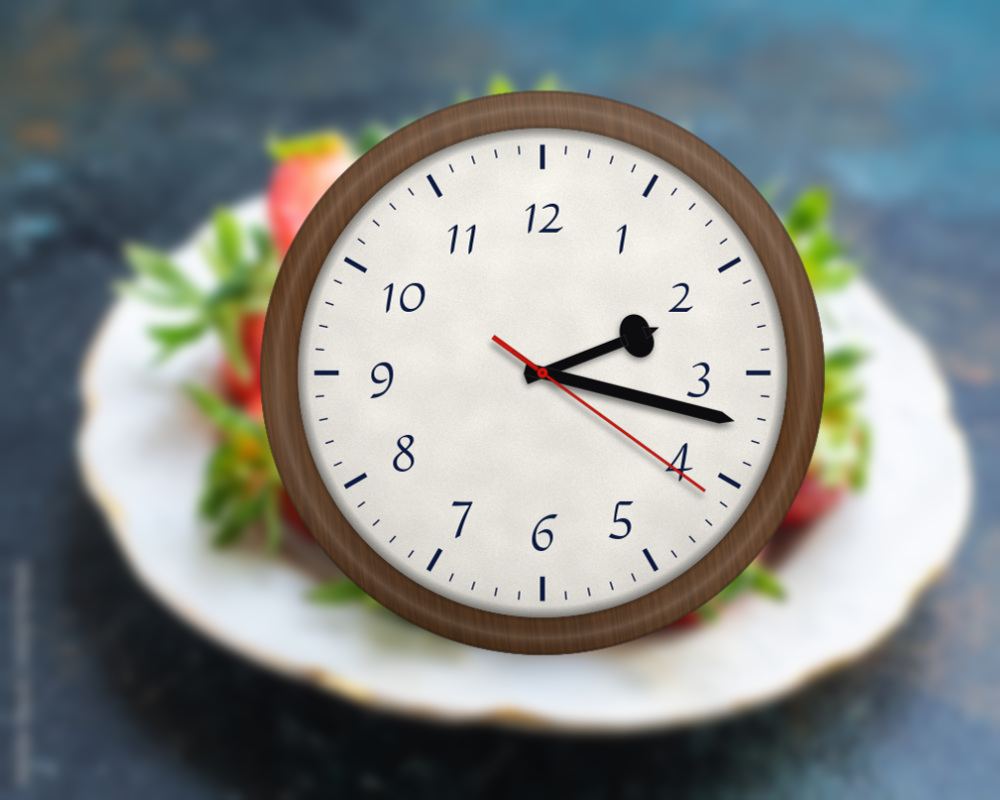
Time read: 2:17:21
